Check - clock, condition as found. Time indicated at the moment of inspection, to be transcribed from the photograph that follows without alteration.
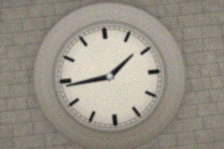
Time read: 1:44
